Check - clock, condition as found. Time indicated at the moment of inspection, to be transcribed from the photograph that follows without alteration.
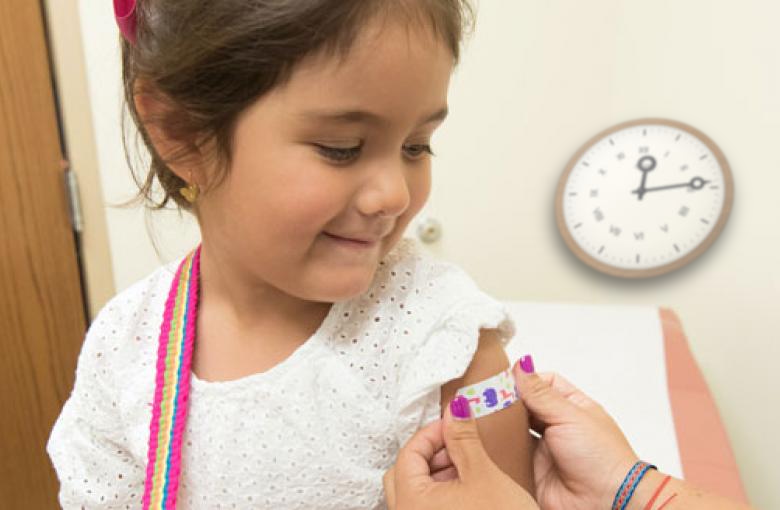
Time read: 12:14
